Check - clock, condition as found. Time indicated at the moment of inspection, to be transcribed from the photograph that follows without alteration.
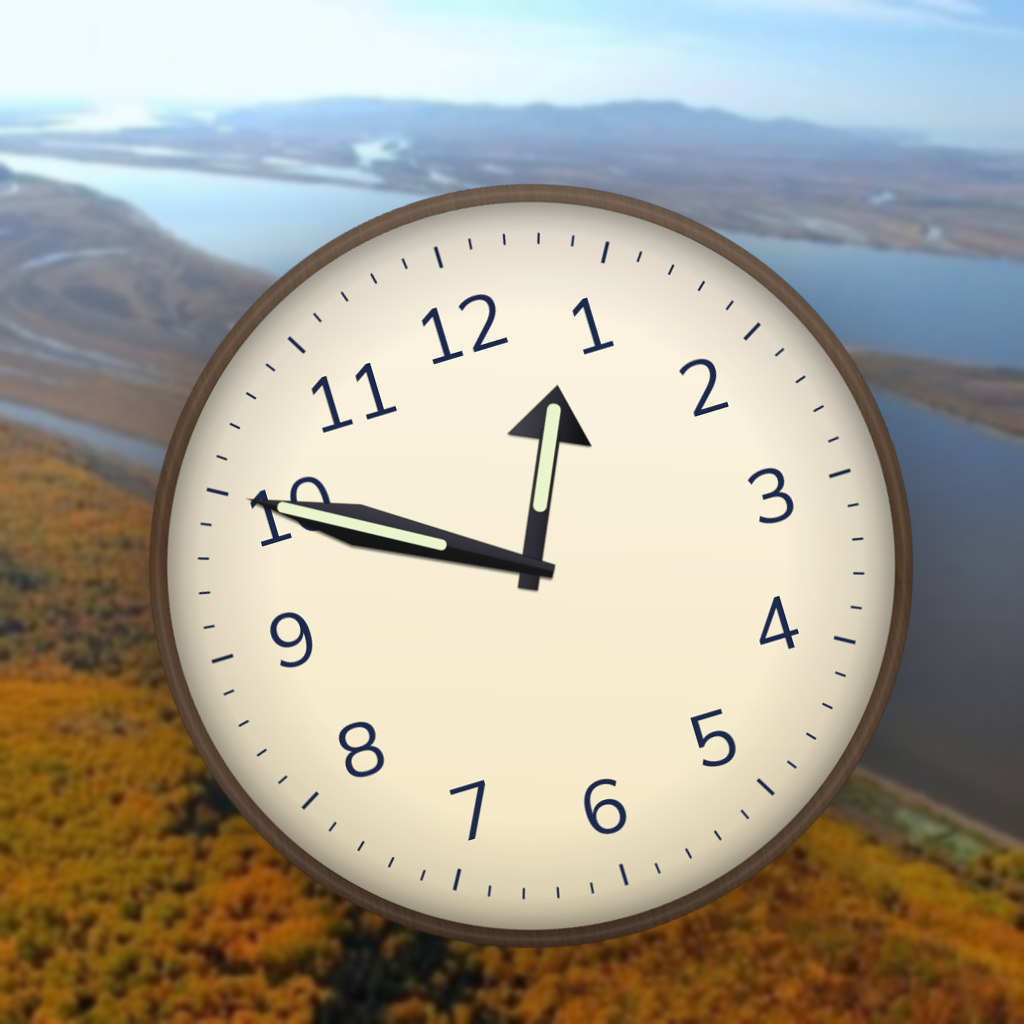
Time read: 12:50
